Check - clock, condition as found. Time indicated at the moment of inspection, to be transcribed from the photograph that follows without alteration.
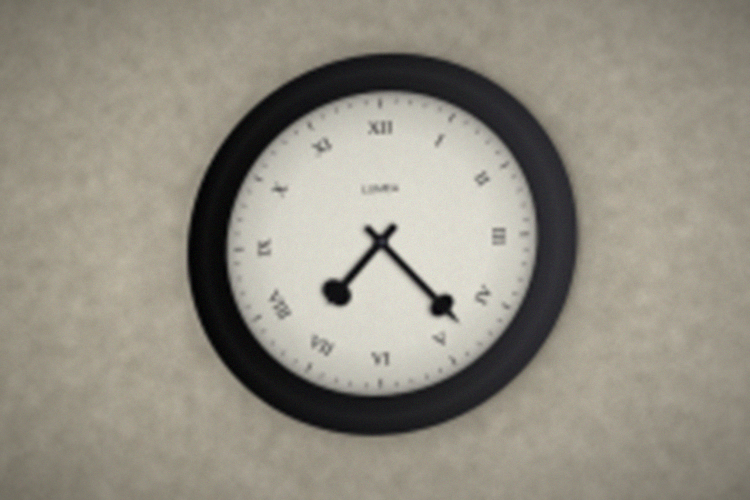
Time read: 7:23
